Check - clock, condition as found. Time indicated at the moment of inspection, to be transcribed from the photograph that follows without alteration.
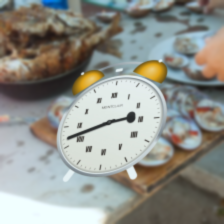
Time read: 2:42
